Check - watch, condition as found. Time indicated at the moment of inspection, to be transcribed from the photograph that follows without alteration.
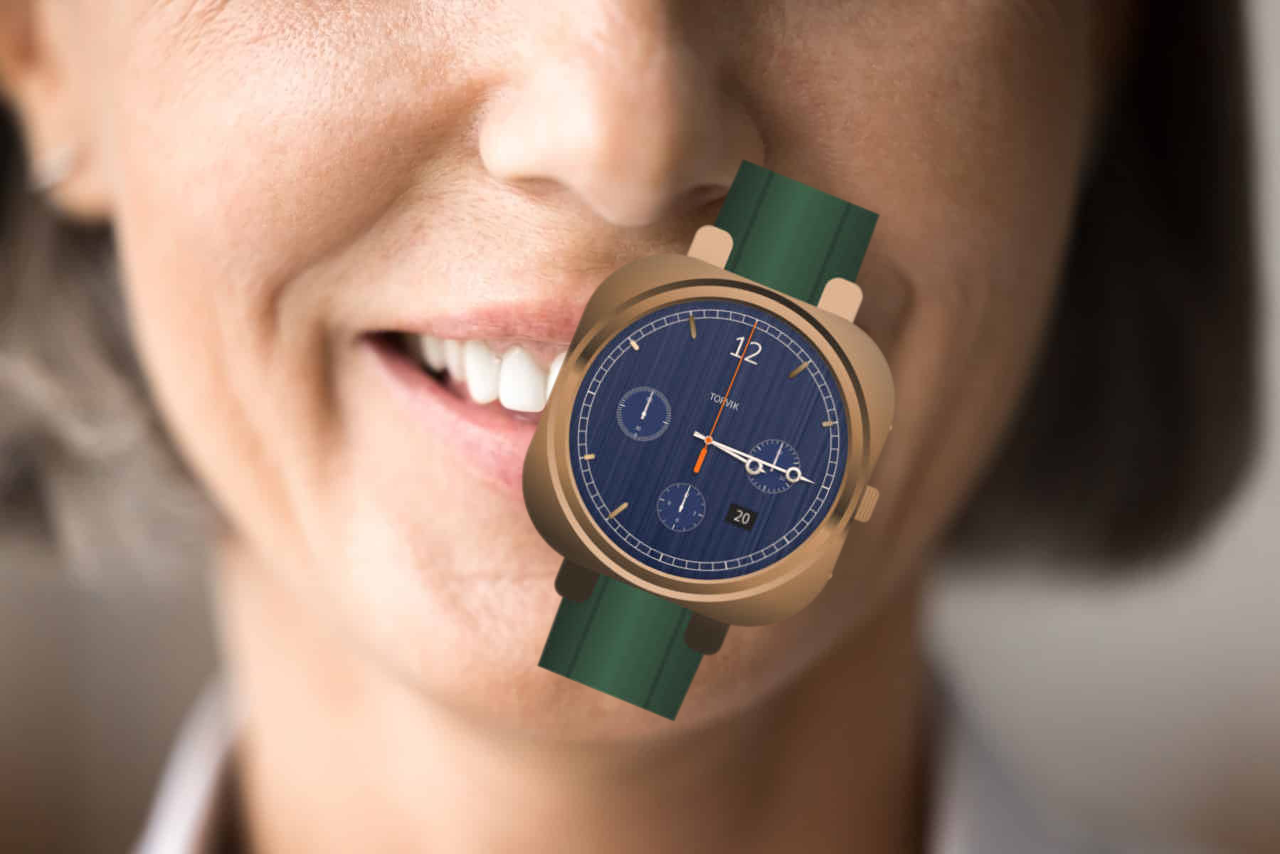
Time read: 3:15
